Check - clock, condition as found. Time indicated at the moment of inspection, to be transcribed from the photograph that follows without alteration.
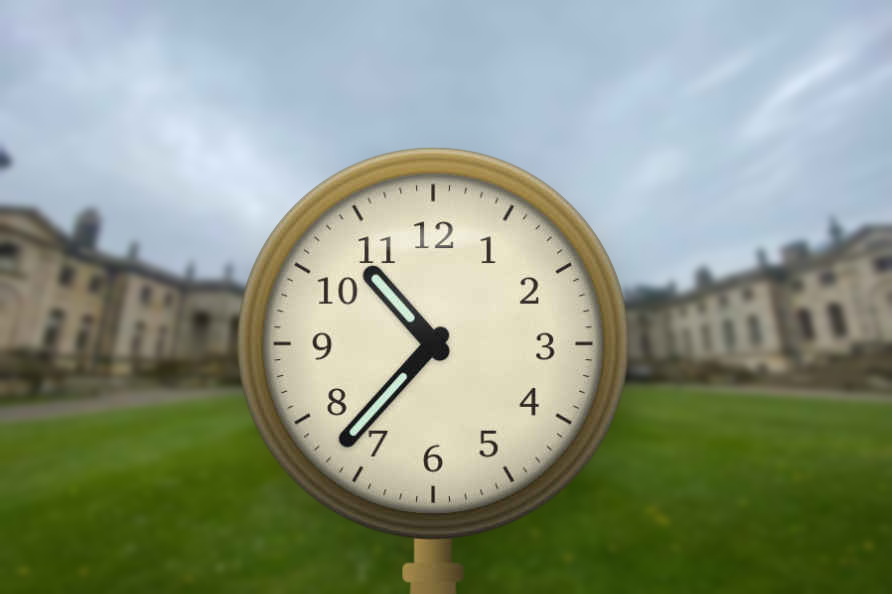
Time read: 10:37
